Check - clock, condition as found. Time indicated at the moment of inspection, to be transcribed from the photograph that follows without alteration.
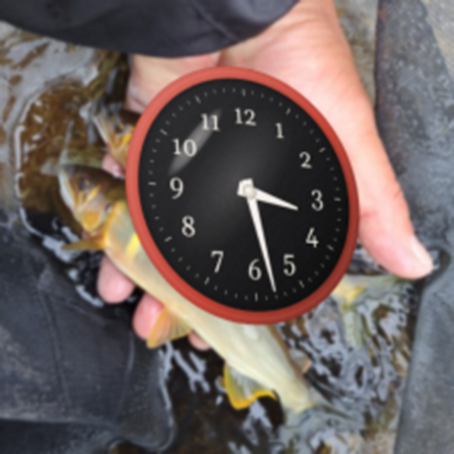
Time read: 3:28
